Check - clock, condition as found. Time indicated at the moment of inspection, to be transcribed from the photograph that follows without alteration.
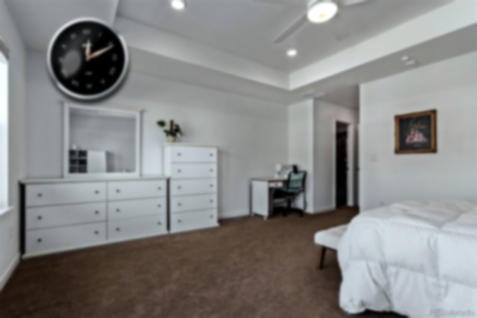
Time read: 12:11
